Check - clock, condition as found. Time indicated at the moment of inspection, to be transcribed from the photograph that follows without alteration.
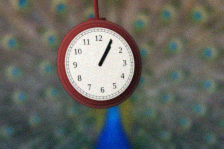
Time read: 1:05
